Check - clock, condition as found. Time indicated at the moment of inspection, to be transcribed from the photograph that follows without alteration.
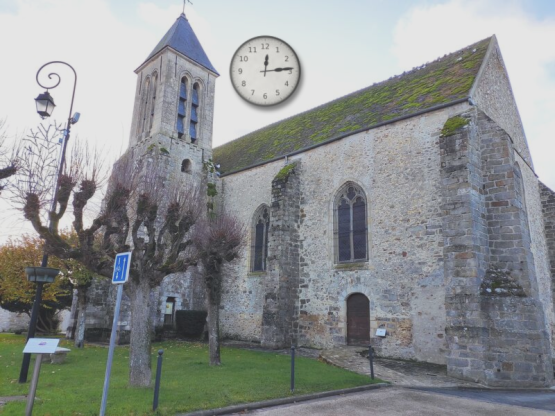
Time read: 12:14
